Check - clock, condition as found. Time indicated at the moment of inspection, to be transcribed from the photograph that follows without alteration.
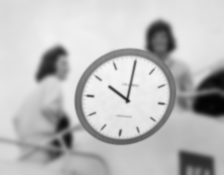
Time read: 10:00
